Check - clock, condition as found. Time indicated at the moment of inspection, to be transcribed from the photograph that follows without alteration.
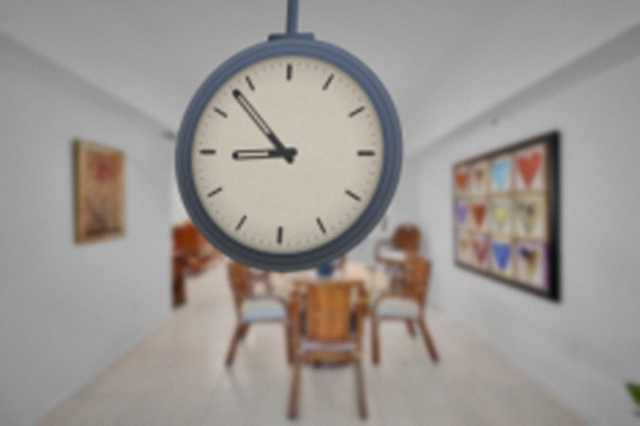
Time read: 8:53
